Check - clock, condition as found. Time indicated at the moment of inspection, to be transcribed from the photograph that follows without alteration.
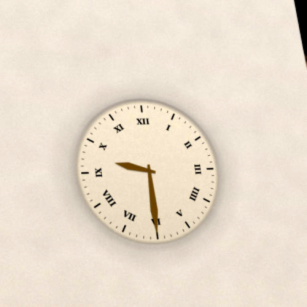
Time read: 9:30
